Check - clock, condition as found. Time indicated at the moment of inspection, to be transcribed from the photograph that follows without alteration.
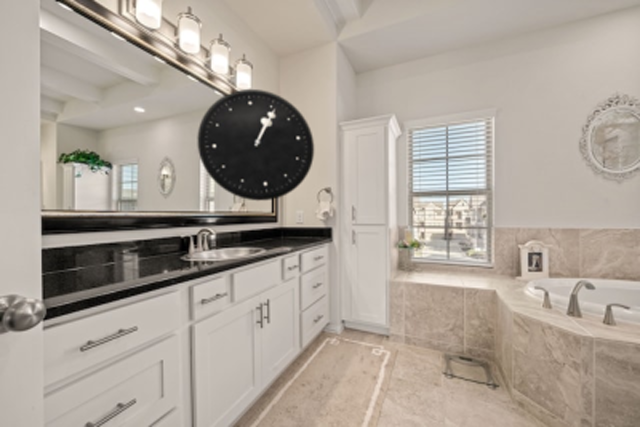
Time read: 1:06
